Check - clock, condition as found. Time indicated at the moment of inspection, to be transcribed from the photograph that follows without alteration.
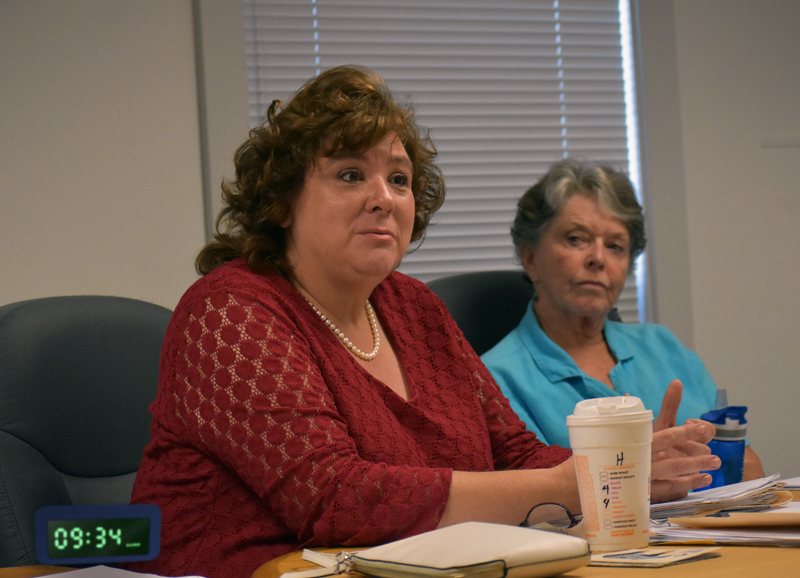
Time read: 9:34
